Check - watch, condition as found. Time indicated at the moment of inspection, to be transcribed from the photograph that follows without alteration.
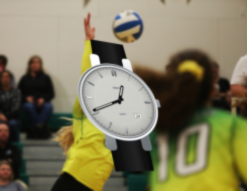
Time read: 12:41
